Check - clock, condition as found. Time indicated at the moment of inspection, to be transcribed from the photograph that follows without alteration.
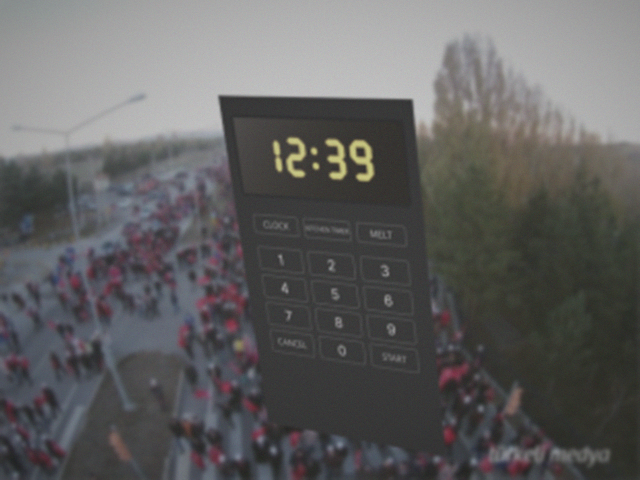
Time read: 12:39
